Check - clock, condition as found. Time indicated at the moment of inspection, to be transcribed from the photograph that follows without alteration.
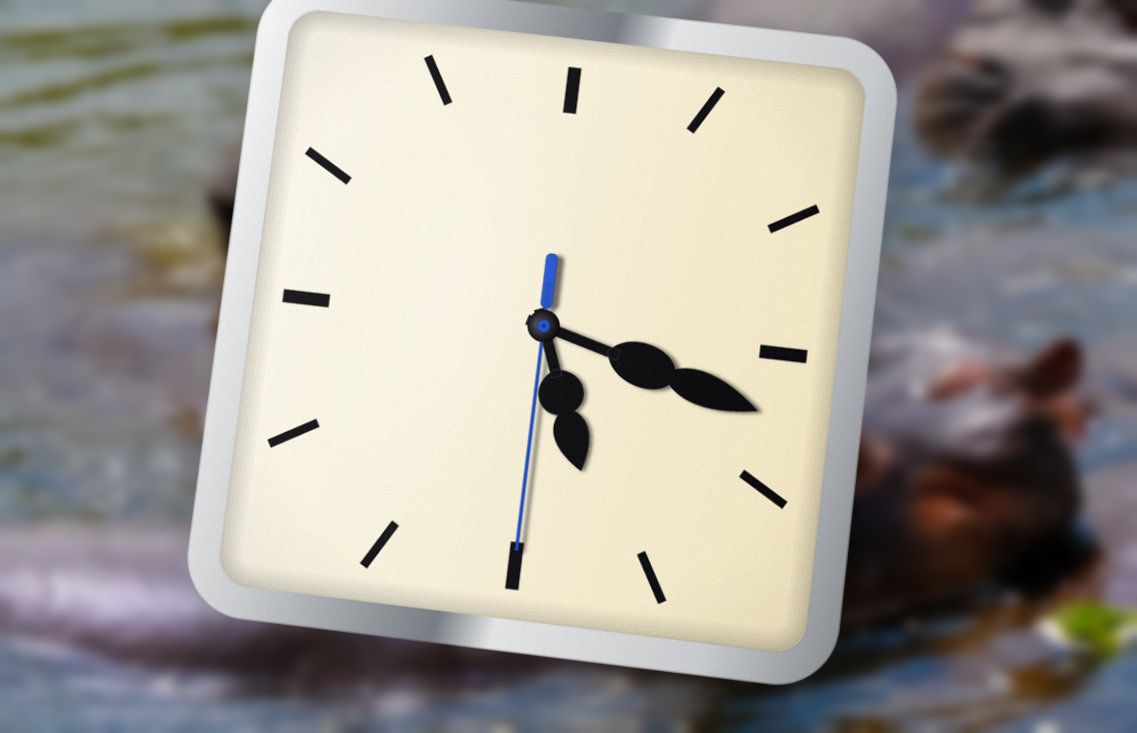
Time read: 5:17:30
